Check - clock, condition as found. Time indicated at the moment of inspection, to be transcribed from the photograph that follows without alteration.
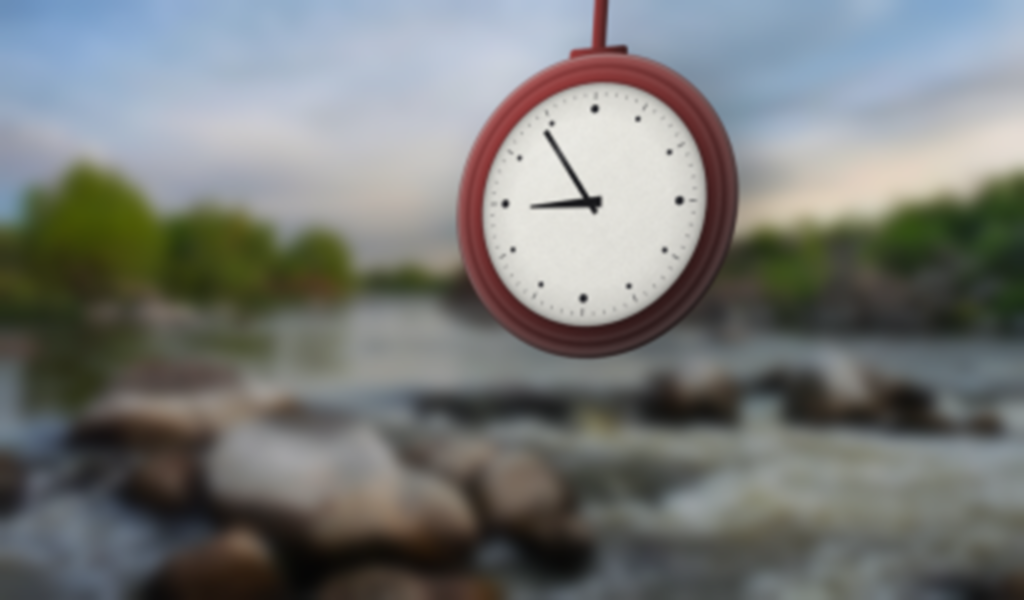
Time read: 8:54
